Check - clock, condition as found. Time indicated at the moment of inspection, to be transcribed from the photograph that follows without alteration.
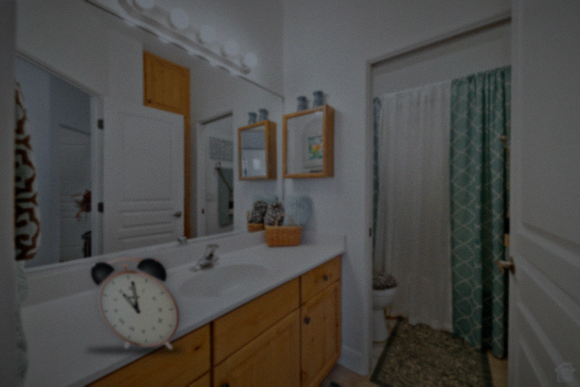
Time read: 11:01
